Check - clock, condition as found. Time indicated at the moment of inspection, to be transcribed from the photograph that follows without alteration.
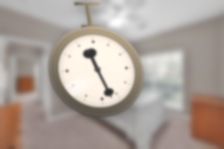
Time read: 11:27
